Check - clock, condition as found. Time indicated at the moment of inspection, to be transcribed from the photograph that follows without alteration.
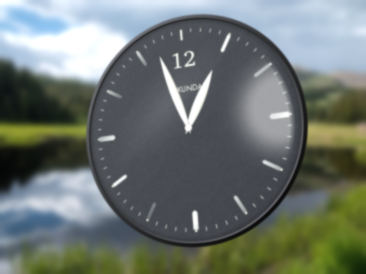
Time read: 12:57
